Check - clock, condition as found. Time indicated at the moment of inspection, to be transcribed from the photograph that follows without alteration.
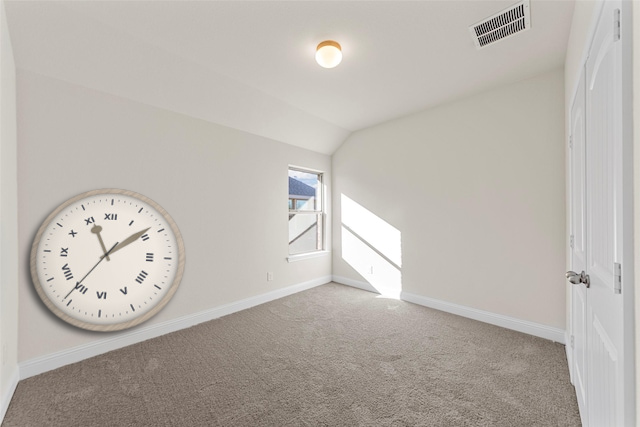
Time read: 11:08:36
